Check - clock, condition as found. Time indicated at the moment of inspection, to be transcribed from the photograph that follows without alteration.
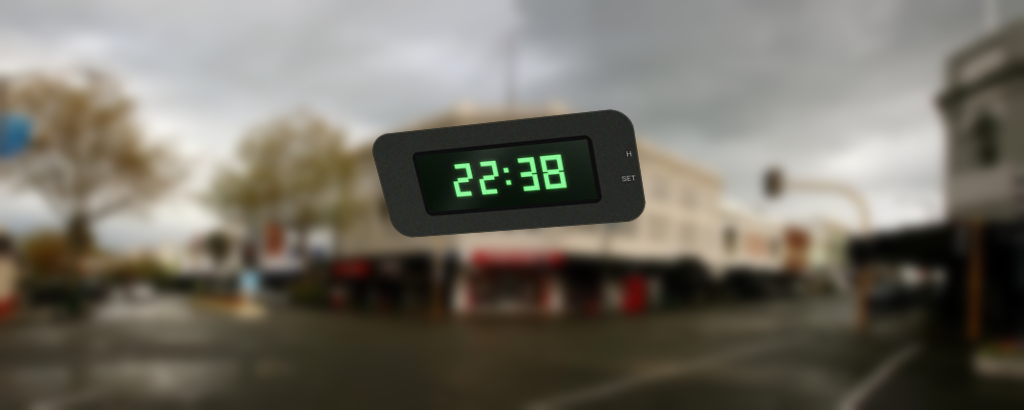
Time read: 22:38
